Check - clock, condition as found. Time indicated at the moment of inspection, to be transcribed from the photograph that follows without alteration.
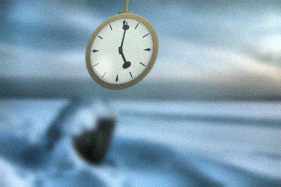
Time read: 5:01
